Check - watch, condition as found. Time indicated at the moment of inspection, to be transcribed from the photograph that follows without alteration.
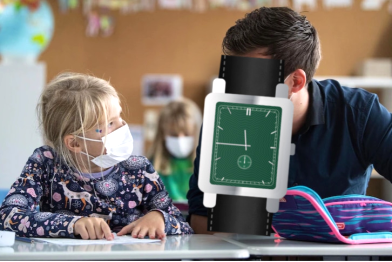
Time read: 11:45
